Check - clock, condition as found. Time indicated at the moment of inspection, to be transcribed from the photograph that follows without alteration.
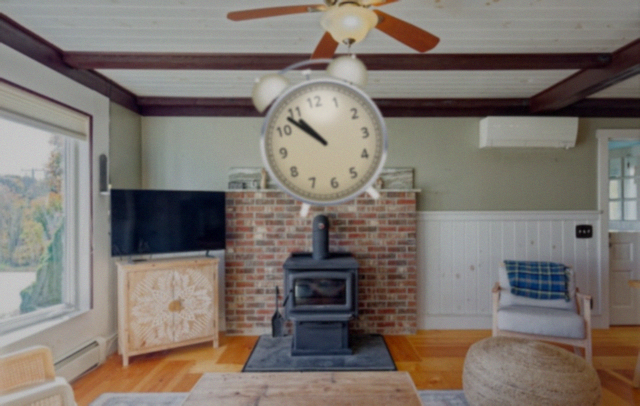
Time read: 10:53
